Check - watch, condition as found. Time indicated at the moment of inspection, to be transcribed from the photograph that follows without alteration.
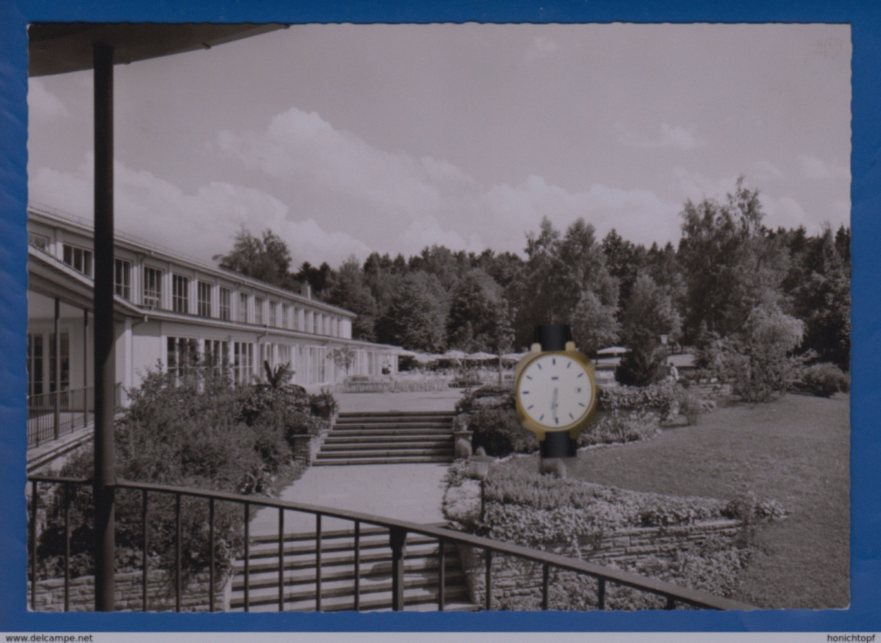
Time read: 6:31
